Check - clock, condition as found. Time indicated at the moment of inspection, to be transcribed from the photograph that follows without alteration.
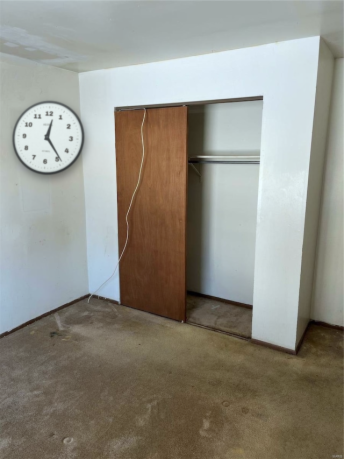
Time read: 12:24
